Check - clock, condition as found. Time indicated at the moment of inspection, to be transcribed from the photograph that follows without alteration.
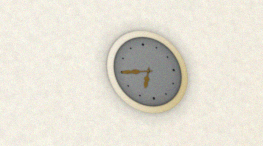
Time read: 6:45
